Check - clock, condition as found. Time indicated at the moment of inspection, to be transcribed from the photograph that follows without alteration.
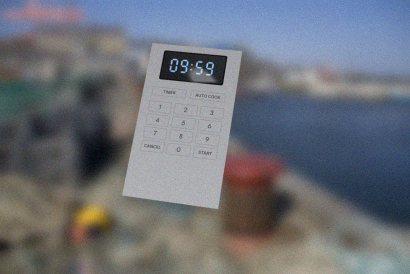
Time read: 9:59
